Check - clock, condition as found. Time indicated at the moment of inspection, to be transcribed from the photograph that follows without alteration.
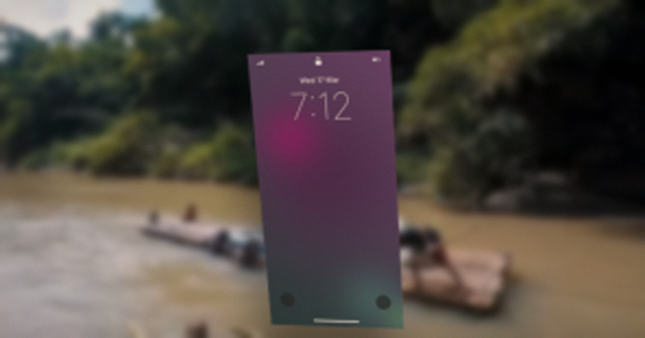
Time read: 7:12
